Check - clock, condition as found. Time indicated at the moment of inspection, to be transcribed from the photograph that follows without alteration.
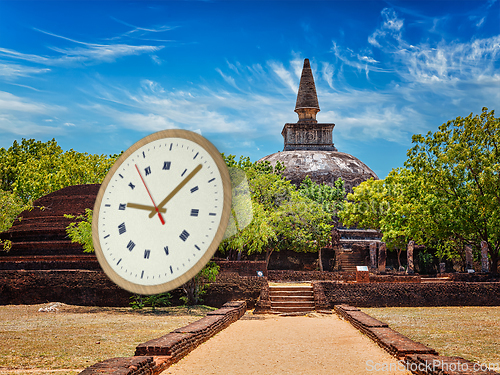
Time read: 9:06:53
